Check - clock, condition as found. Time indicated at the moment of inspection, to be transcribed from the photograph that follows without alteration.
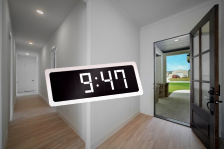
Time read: 9:47
